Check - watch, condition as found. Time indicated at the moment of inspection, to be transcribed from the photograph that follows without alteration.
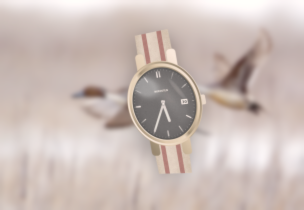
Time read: 5:35
